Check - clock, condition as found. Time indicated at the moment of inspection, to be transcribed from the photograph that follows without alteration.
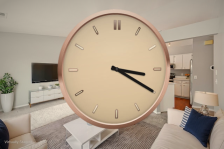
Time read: 3:20
